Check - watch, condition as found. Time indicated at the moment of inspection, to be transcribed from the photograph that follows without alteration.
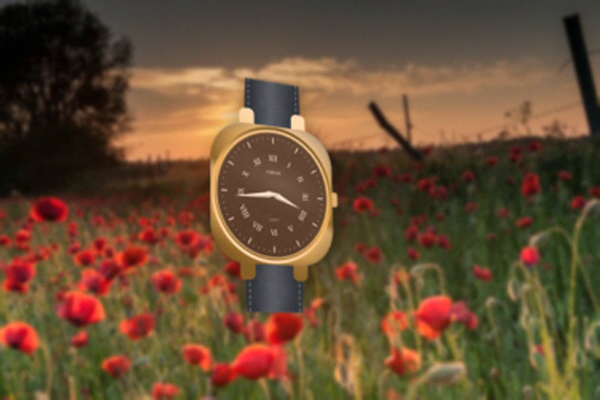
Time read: 3:44
